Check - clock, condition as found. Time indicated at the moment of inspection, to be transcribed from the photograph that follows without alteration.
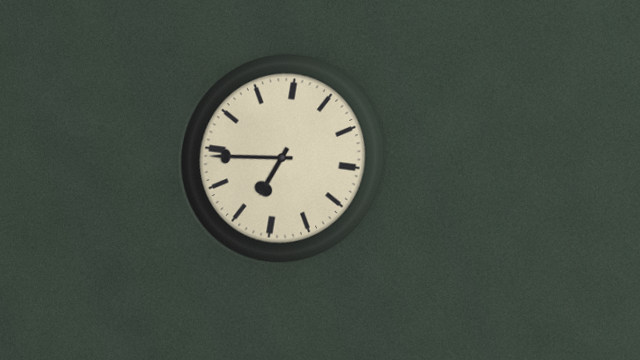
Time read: 6:44
